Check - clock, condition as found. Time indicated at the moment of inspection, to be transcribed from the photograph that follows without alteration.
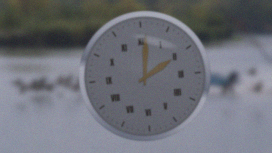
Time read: 2:01
